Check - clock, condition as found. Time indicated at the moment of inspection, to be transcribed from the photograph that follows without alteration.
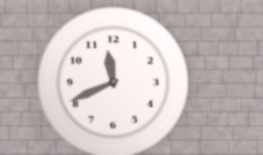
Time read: 11:41
